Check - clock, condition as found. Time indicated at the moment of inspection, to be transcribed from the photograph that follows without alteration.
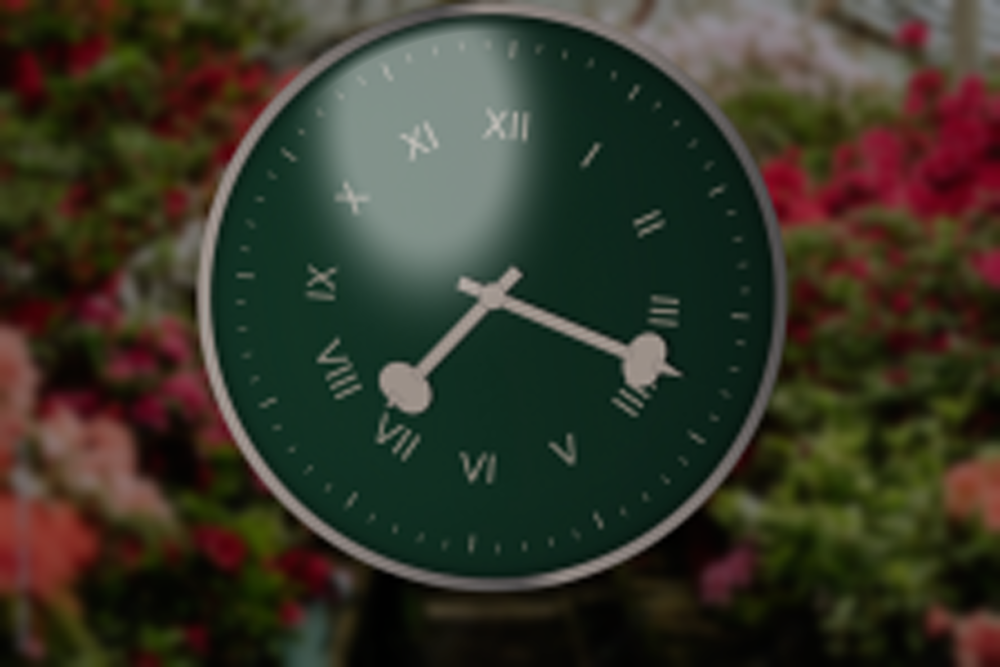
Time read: 7:18
